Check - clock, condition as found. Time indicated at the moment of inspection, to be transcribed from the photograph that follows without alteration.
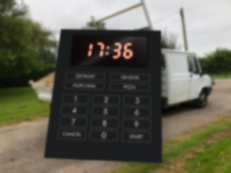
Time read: 17:36
